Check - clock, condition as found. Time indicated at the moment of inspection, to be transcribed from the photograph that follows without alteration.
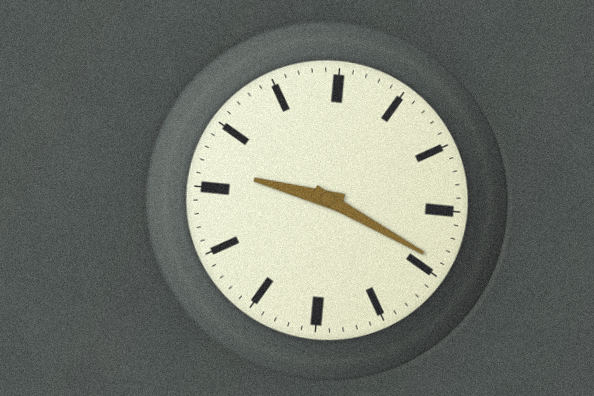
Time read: 9:19
